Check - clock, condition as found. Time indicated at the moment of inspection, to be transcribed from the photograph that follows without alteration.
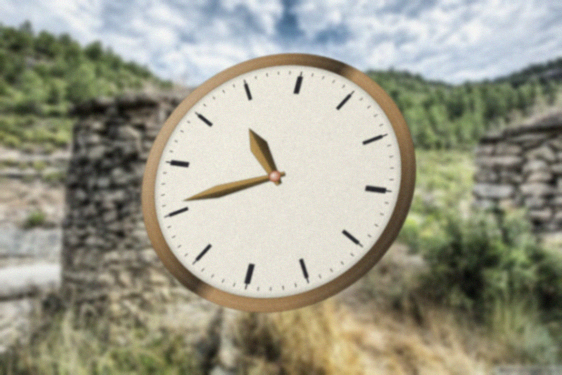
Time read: 10:41
